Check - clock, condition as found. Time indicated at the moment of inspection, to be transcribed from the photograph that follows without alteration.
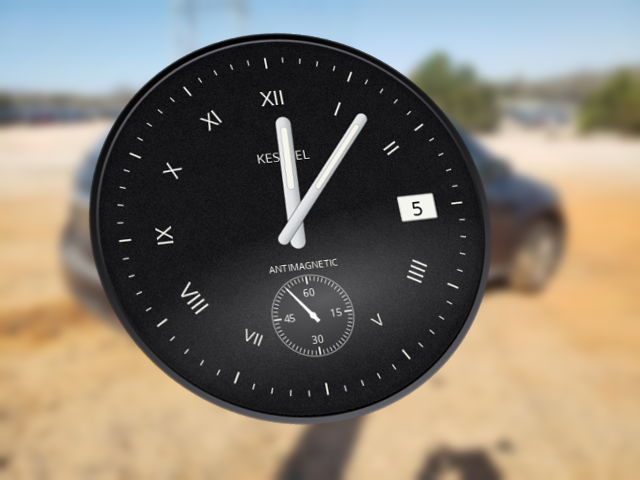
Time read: 12:06:54
